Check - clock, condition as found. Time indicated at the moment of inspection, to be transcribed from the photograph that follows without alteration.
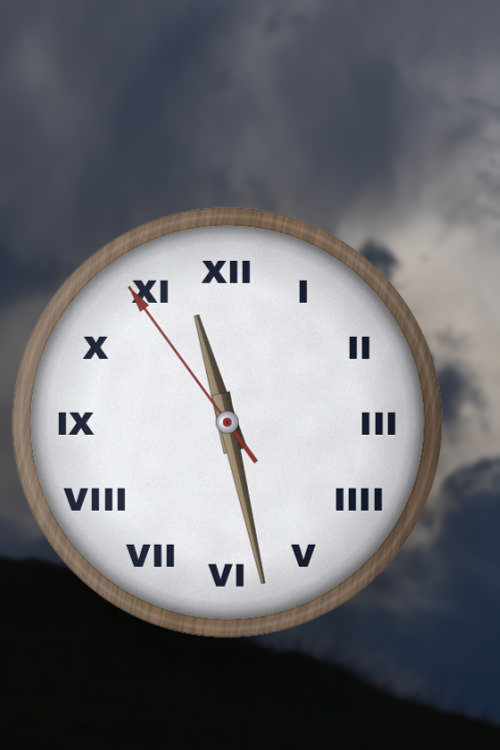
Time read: 11:27:54
